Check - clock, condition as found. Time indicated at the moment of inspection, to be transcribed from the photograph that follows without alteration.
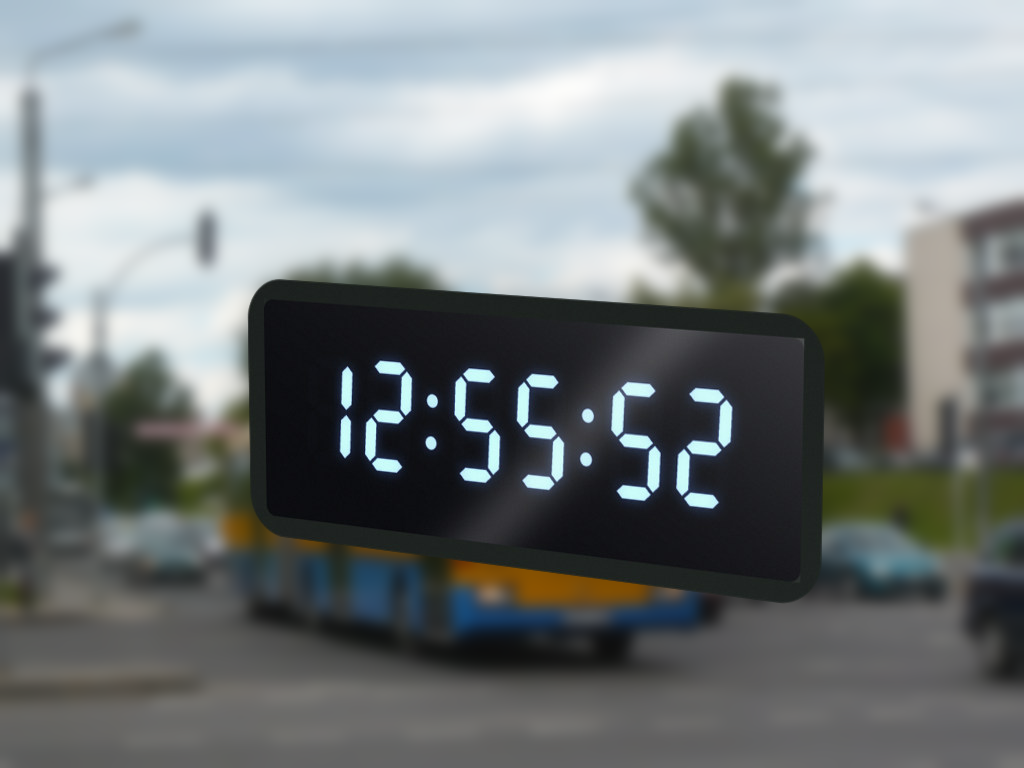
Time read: 12:55:52
